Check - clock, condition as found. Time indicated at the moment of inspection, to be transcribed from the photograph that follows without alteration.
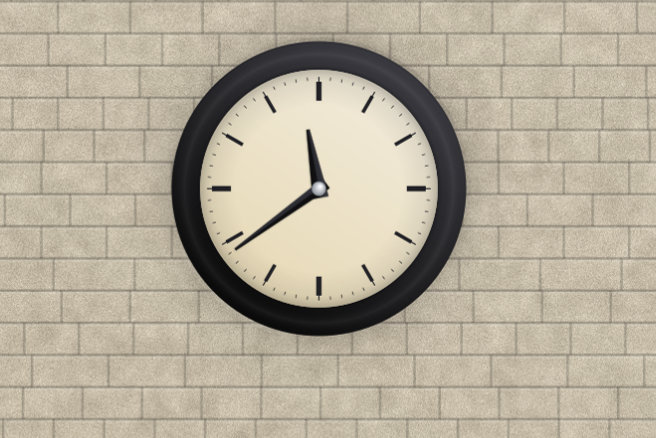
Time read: 11:39
